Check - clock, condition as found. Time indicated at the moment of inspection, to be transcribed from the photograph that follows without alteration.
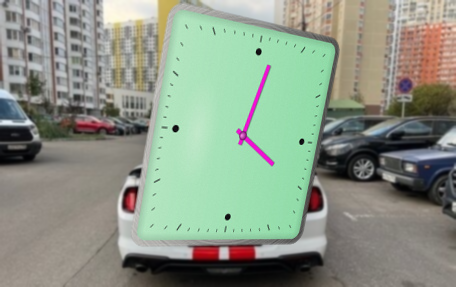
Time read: 4:02
